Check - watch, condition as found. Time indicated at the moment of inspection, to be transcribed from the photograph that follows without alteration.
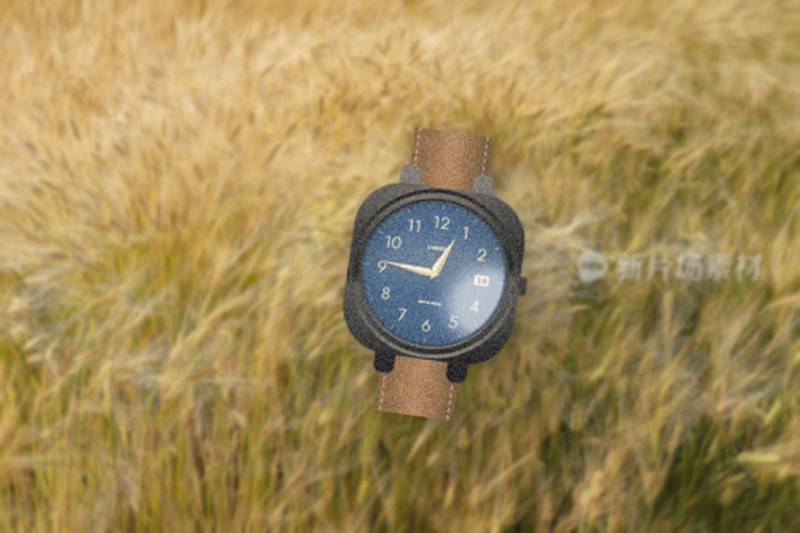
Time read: 12:46
